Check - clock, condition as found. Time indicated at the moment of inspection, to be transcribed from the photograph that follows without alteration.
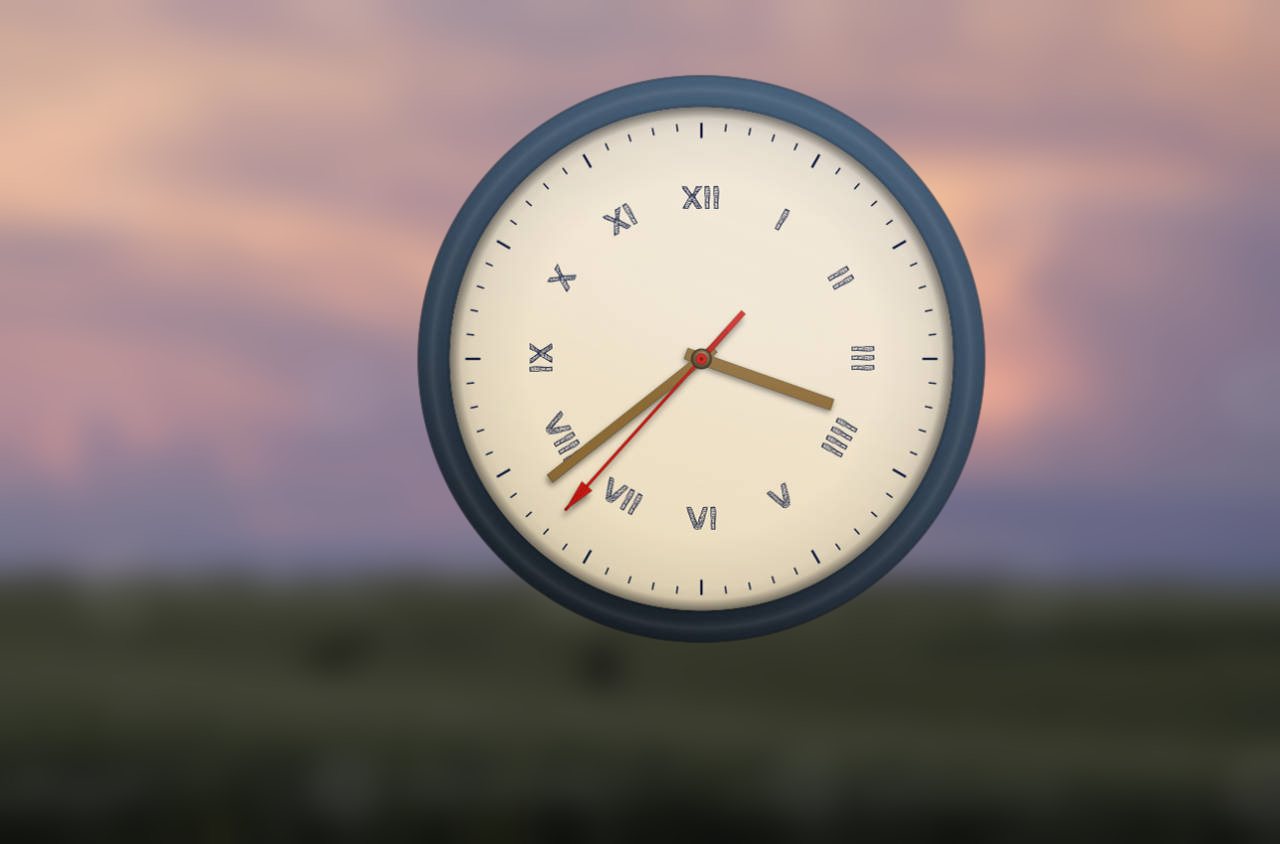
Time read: 3:38:37
